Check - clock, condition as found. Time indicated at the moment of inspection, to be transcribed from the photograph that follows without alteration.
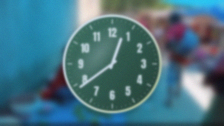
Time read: 12:39
